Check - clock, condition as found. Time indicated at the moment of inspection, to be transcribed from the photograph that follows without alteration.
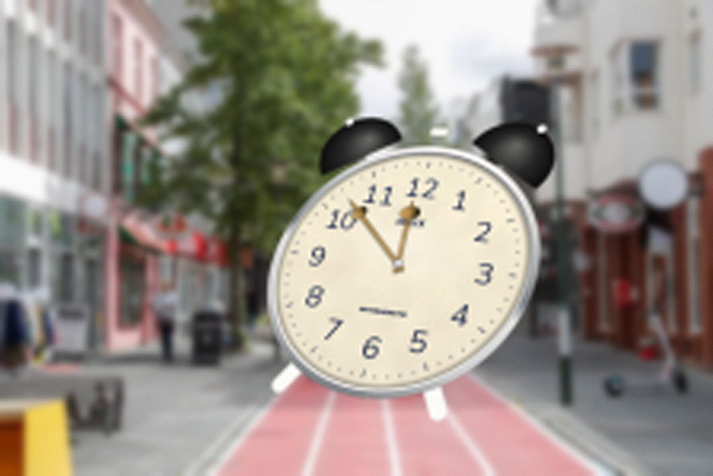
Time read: 11:52
